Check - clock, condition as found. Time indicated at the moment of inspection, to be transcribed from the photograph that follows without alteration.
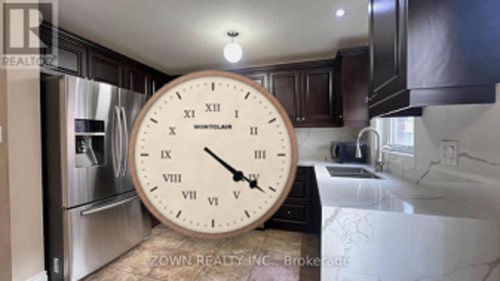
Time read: 4:21
